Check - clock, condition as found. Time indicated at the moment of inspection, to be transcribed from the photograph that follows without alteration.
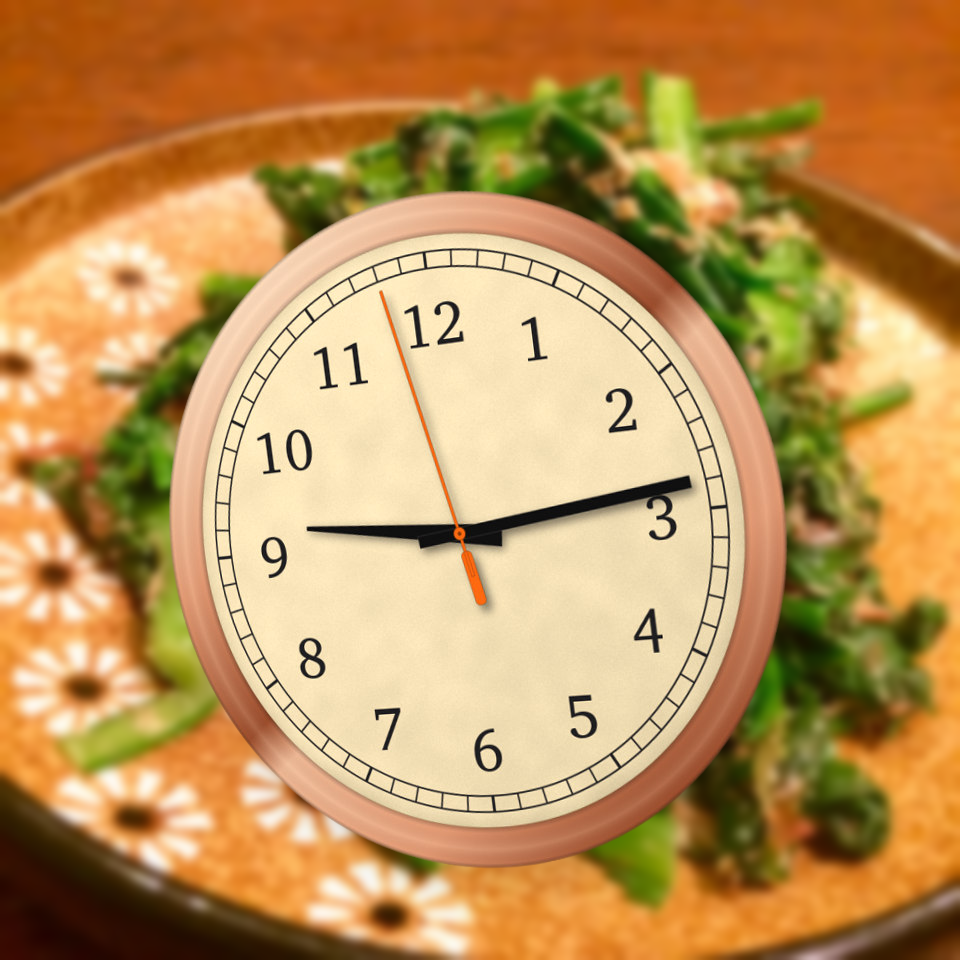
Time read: 9:13:58
